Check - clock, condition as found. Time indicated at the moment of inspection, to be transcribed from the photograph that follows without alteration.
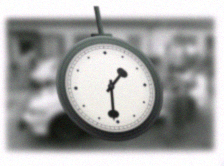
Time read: 1:31
